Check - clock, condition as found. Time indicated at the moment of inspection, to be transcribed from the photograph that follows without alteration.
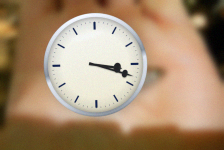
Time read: 3:18
